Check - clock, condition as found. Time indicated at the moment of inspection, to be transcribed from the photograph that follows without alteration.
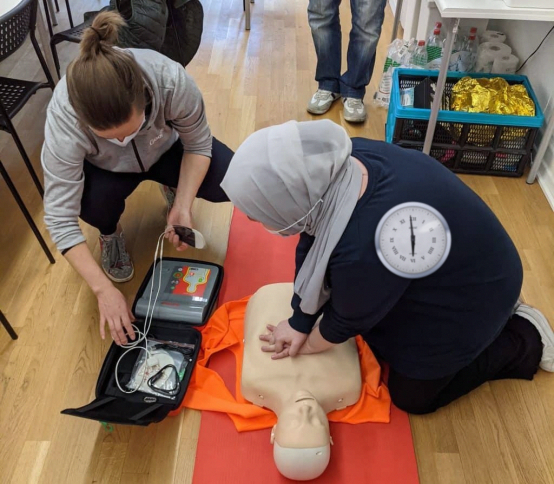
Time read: 5:59
